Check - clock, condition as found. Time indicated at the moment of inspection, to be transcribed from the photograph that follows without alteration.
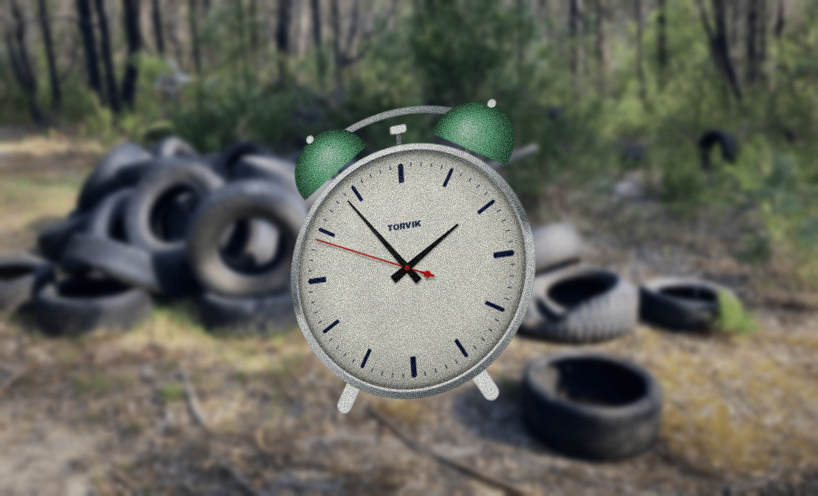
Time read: 1:53:49
